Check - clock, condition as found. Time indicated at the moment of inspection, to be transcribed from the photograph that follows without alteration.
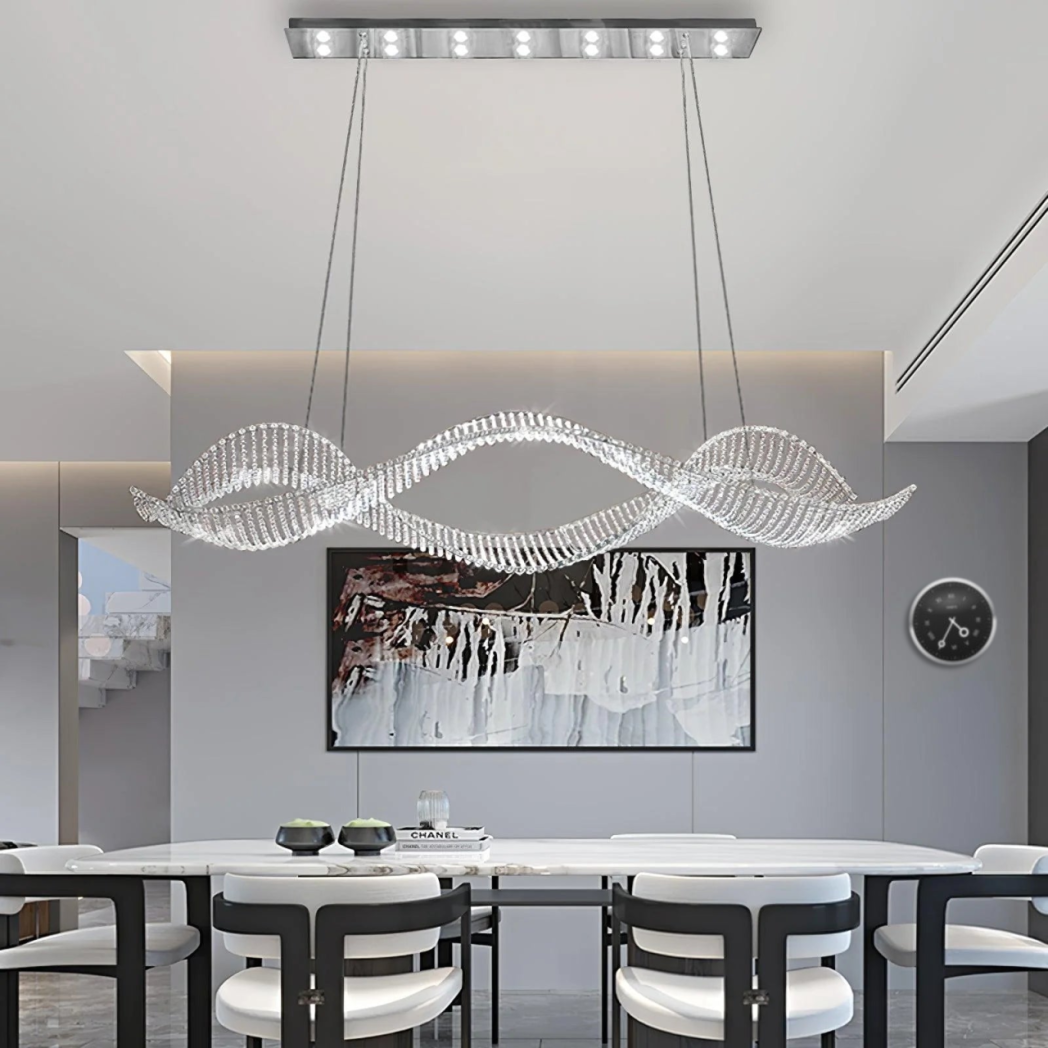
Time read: 4:35
